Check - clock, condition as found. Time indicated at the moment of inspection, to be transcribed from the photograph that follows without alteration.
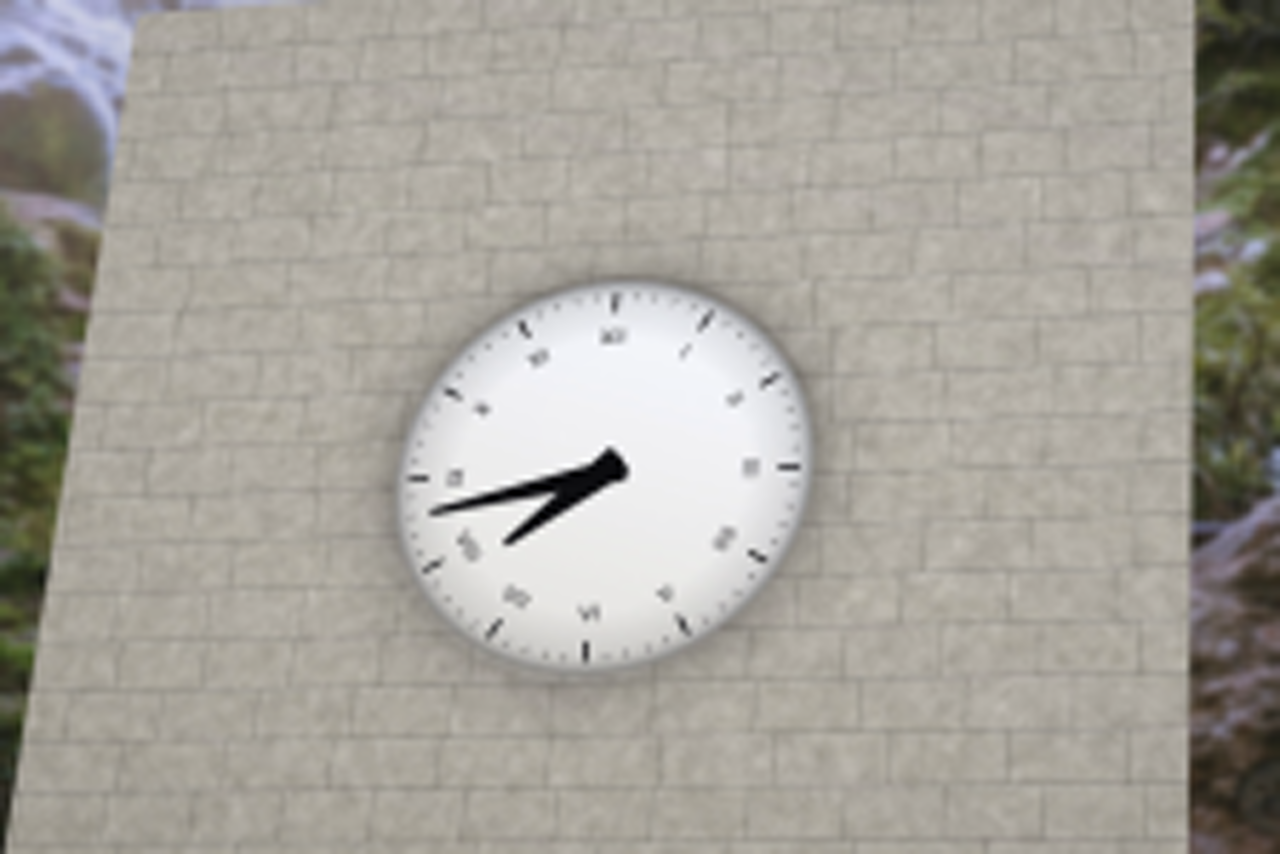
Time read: 7:43
